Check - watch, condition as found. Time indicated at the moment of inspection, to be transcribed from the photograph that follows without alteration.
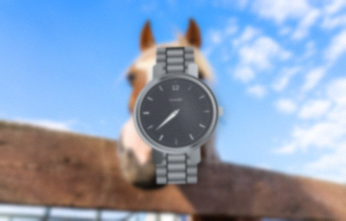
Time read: 7:38
